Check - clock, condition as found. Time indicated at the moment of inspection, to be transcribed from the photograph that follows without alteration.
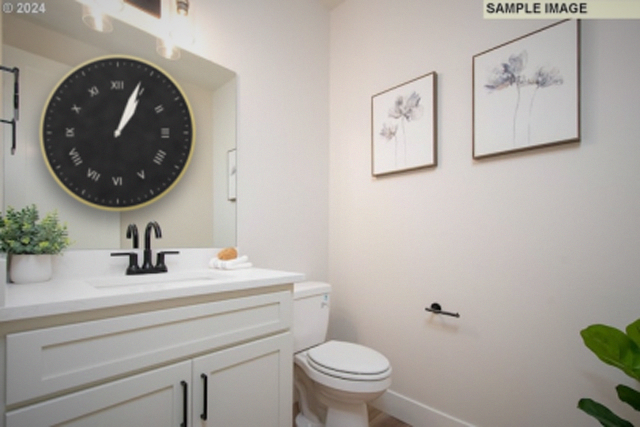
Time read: 1:04
